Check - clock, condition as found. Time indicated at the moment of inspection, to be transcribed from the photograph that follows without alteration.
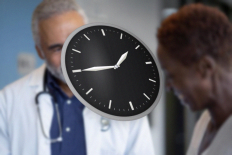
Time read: 1:45
